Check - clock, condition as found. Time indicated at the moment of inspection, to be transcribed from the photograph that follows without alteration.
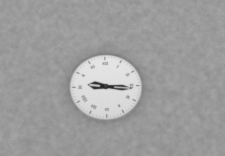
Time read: 9:16
